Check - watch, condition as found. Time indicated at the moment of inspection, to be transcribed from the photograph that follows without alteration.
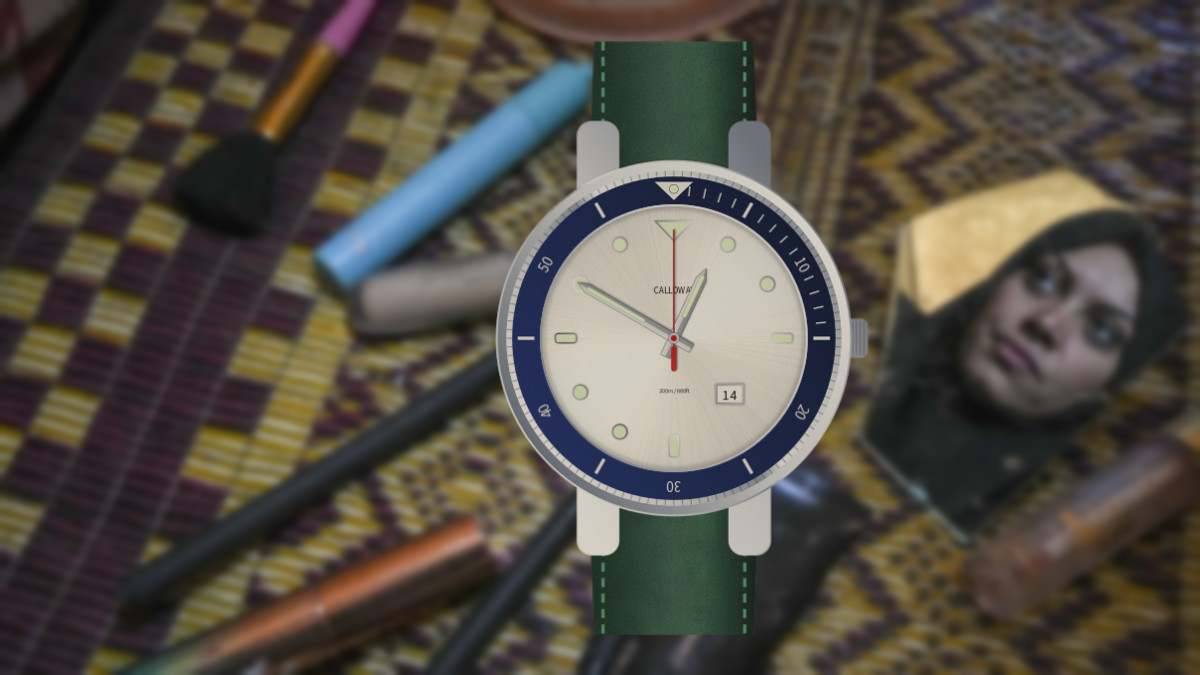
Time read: 12:50:00
